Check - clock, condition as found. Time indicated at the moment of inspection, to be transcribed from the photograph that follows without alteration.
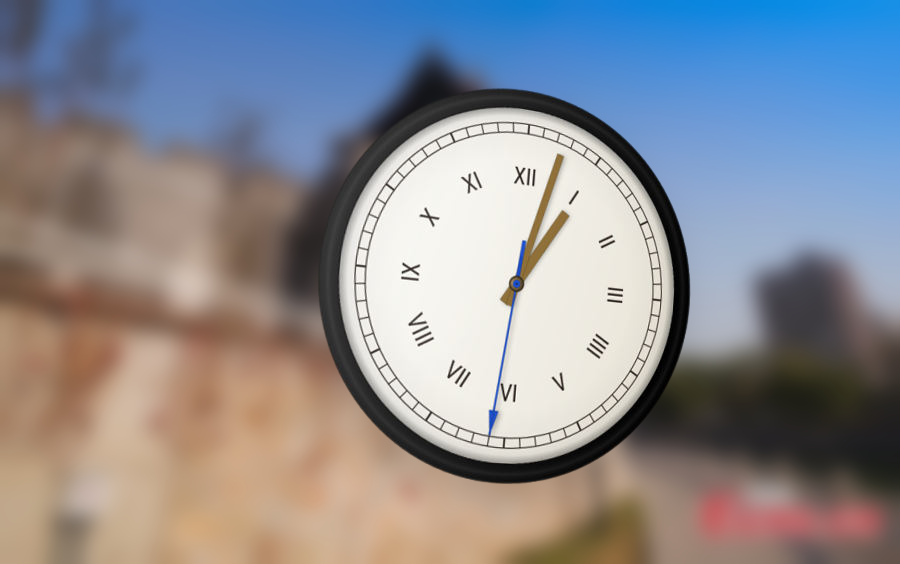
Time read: 1:02:31
